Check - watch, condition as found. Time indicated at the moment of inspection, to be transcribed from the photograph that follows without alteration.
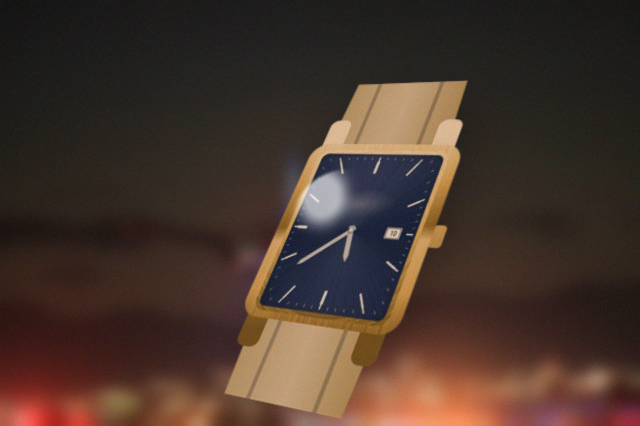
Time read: 5:38
